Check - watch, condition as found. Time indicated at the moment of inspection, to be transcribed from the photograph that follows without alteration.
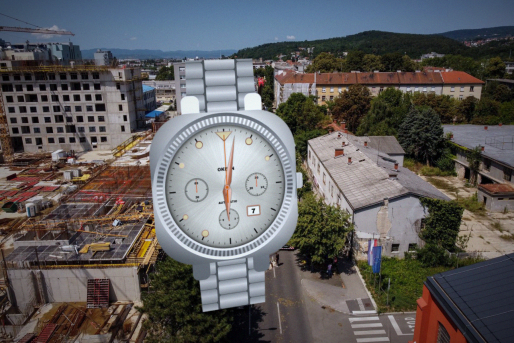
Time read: 6:02
